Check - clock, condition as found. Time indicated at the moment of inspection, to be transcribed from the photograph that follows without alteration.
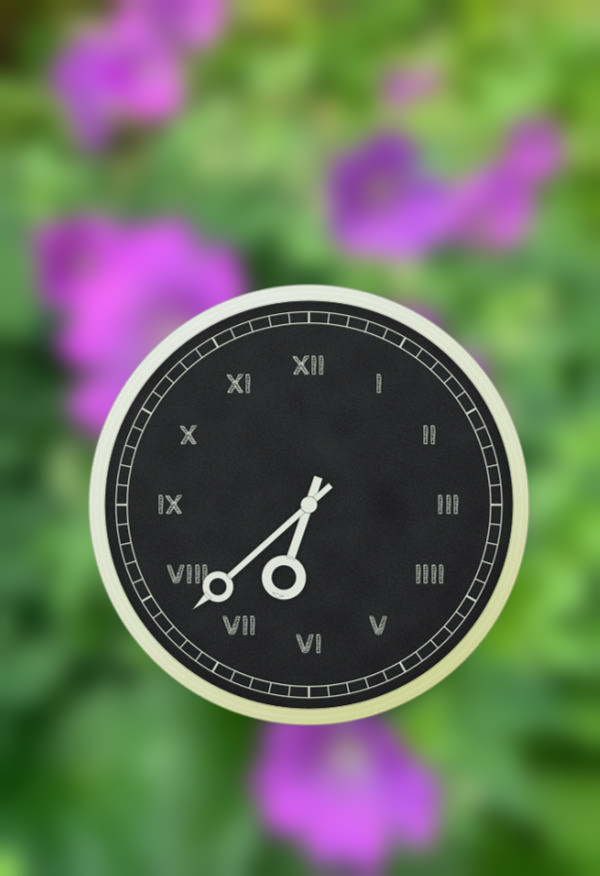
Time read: 6:38
